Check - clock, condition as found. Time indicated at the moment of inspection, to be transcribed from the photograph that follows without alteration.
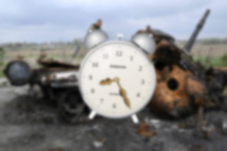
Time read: 8:25
